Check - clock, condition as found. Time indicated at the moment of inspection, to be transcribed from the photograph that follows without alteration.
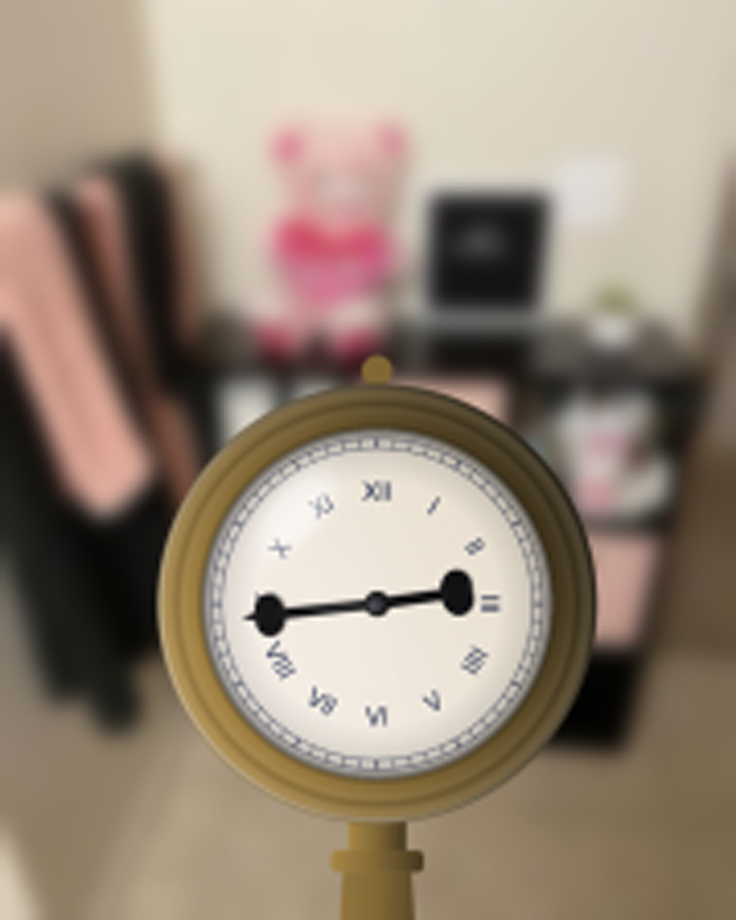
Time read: 2:44
